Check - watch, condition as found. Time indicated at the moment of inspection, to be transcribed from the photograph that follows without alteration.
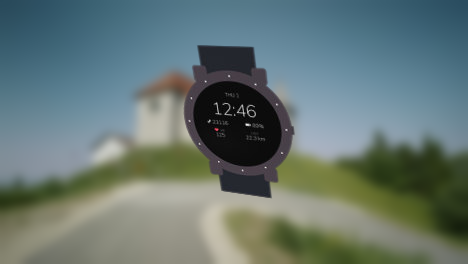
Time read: 12:46
